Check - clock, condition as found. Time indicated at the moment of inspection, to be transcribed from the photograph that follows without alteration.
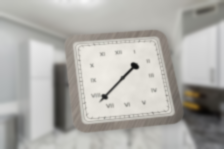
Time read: 1:38
